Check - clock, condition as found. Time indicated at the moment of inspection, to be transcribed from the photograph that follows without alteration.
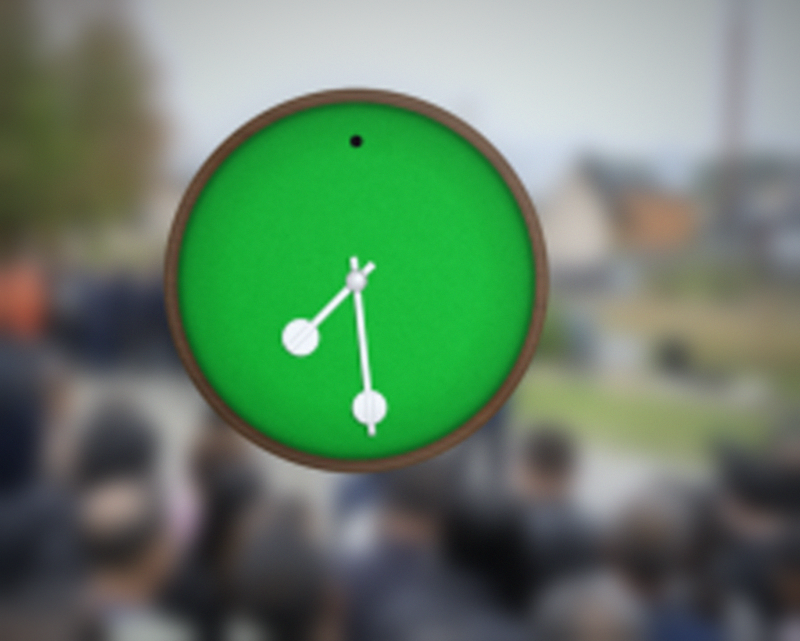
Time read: 7:29
